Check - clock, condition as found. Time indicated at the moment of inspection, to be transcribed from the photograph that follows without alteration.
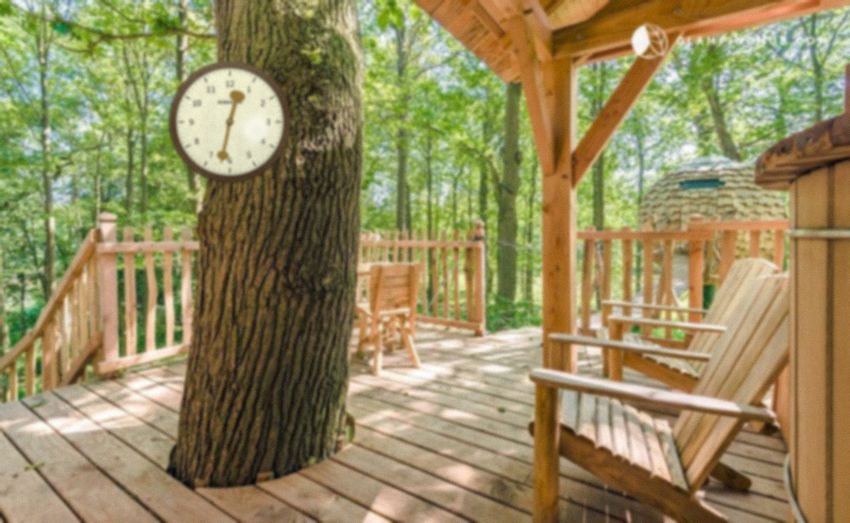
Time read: 12:32
